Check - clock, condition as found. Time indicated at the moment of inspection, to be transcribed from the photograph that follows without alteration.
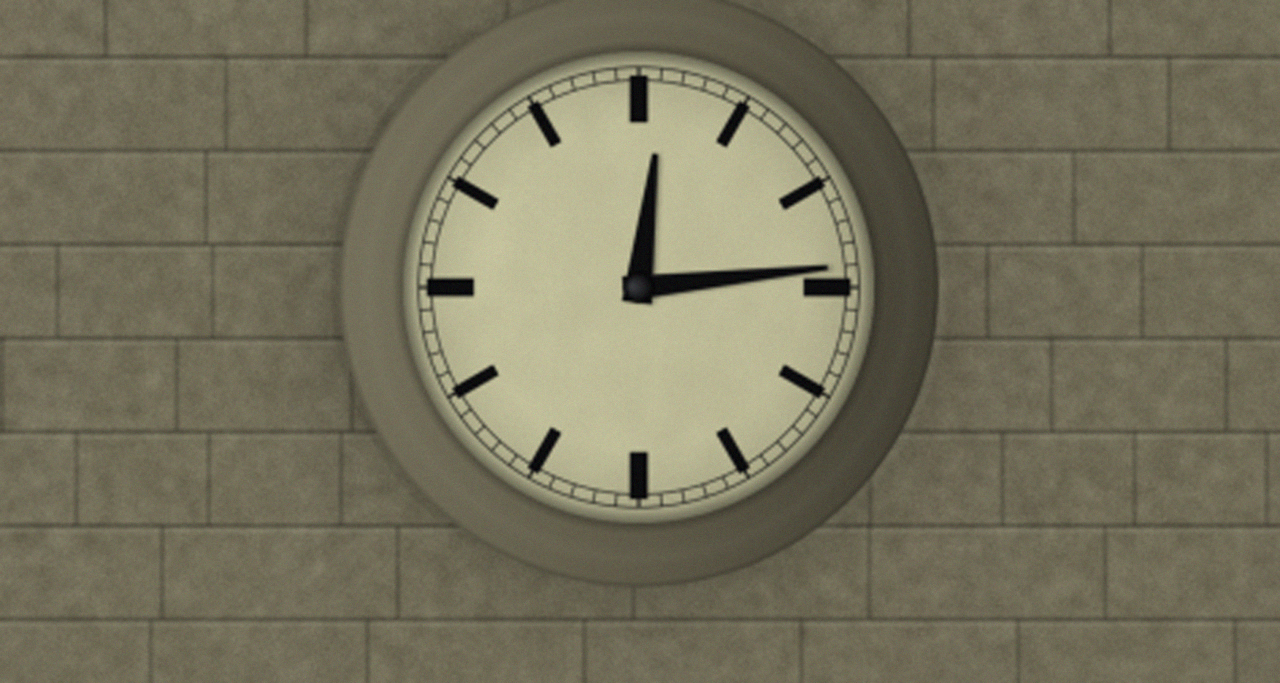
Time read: 12:14
